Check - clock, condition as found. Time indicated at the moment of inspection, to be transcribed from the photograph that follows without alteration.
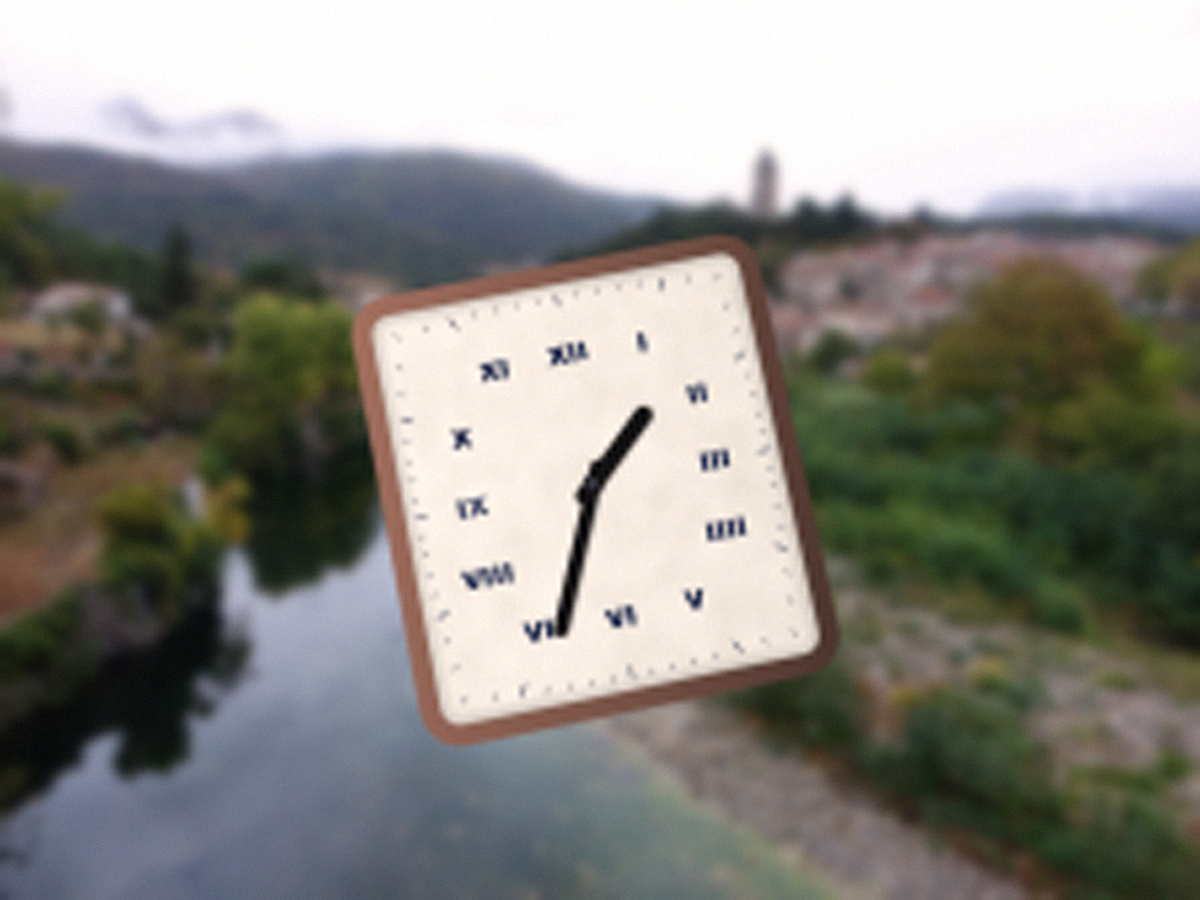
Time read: 1:34
